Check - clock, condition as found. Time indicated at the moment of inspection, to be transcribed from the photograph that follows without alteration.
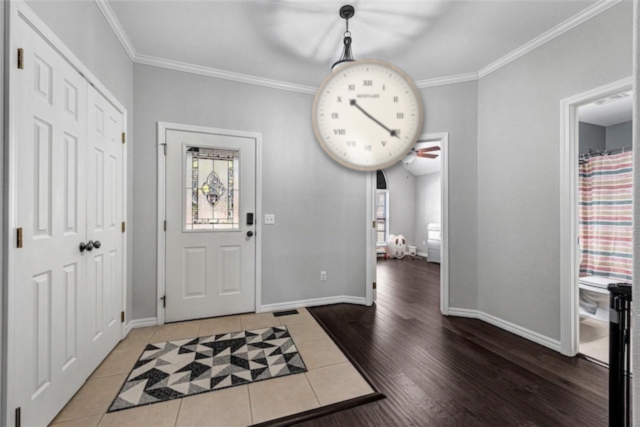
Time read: 10:21
